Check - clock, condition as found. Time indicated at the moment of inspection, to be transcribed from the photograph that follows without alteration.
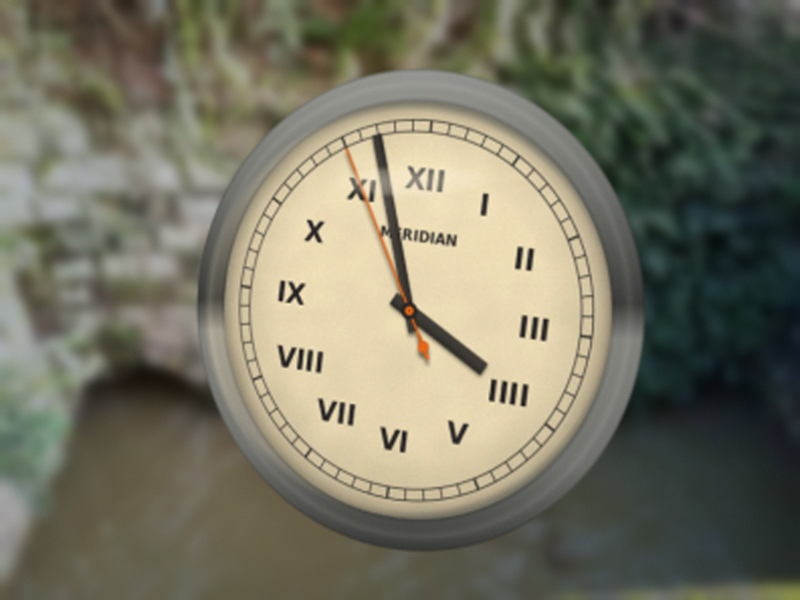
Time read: 3:56:55
